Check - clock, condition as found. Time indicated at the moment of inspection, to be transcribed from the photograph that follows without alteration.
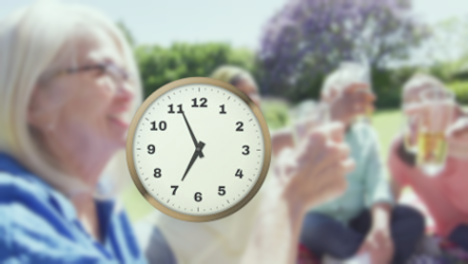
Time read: 6:56
